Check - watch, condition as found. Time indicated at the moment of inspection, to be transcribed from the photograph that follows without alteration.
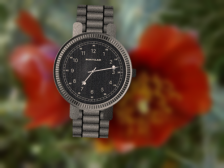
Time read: 7:13
